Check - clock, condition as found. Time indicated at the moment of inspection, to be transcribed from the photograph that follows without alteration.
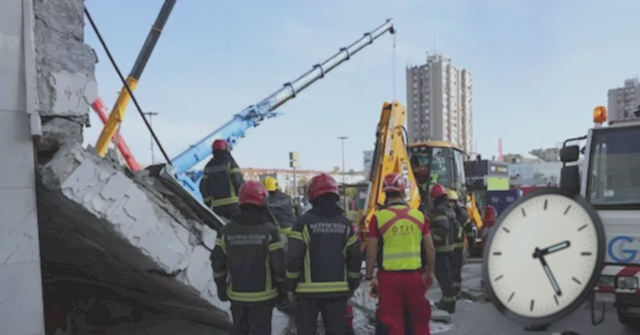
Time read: 2:24
